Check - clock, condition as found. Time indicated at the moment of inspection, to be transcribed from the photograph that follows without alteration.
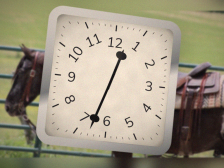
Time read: 12:33
